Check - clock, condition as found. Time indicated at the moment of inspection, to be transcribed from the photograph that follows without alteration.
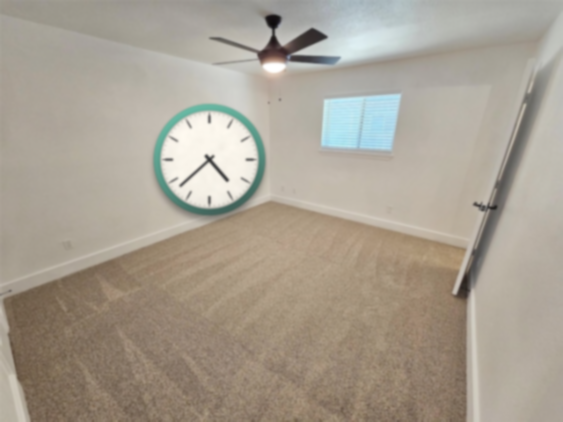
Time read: 4:38
